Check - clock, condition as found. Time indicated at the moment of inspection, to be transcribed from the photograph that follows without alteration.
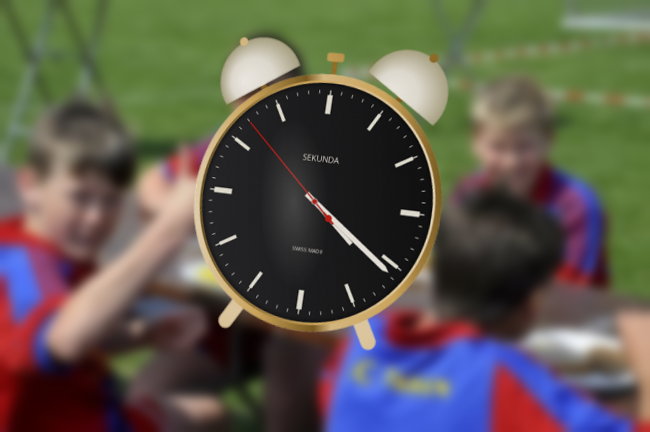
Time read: 4:20:52
